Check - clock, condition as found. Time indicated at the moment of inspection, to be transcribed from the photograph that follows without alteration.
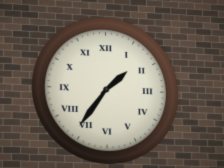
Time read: 1:36
